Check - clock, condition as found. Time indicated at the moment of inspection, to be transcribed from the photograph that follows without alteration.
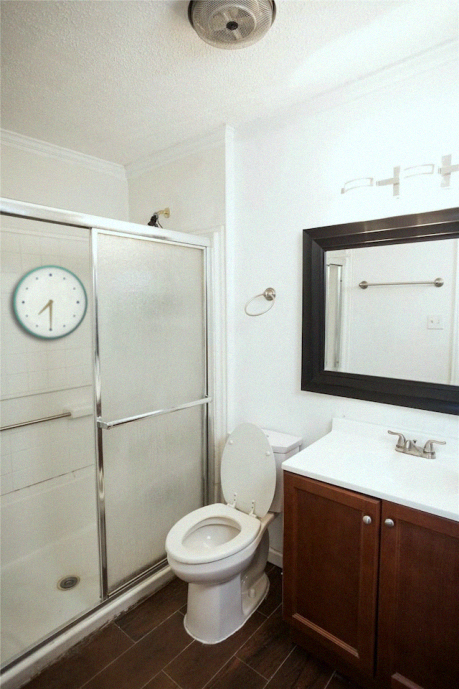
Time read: 7:30
